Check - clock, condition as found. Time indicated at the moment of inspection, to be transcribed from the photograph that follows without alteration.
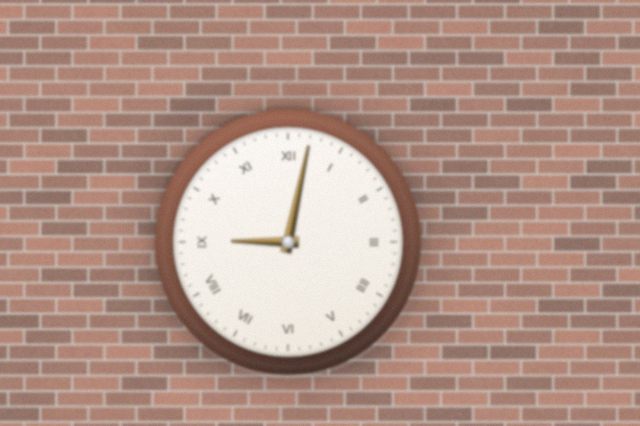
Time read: 9:02
